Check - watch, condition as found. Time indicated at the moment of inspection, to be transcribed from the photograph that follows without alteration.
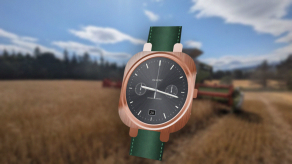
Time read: 9:17
